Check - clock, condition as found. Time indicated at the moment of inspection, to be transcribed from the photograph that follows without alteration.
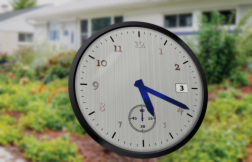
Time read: 5:19
